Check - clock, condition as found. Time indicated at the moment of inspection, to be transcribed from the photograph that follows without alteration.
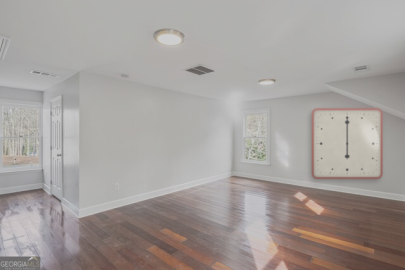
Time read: 6:00
